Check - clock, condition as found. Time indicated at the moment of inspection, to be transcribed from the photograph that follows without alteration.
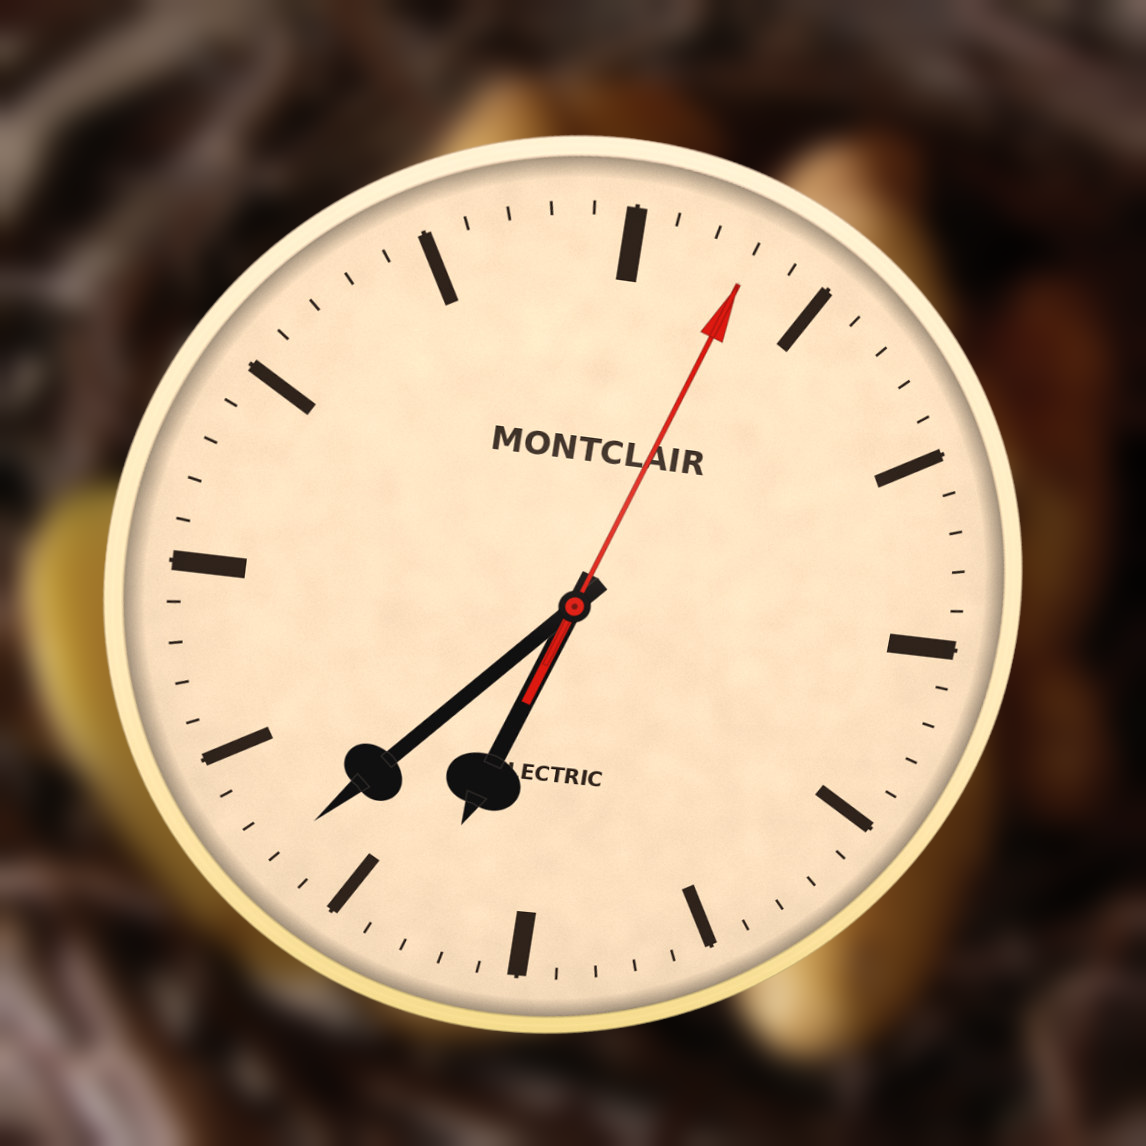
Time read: 6:37:03
